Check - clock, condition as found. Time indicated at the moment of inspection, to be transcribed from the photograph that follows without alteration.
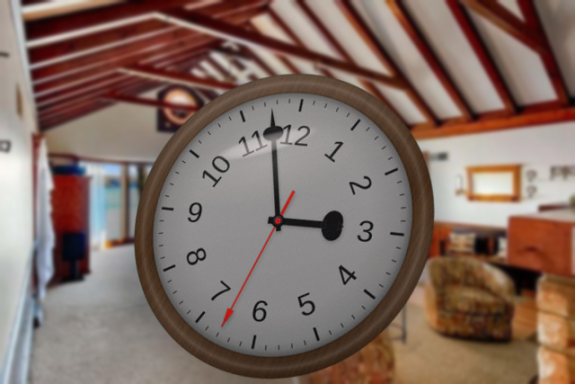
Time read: 2:57:33
